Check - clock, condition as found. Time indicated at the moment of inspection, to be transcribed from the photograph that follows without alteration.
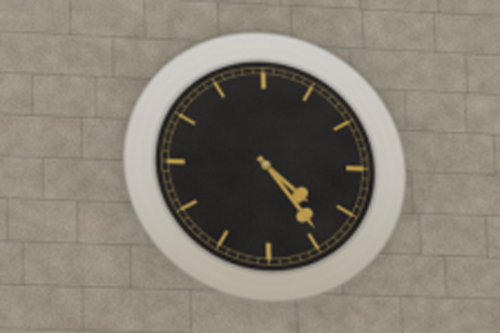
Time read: 4:24
